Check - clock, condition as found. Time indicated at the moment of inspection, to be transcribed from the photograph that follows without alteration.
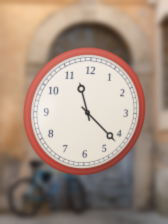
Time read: 11:22
